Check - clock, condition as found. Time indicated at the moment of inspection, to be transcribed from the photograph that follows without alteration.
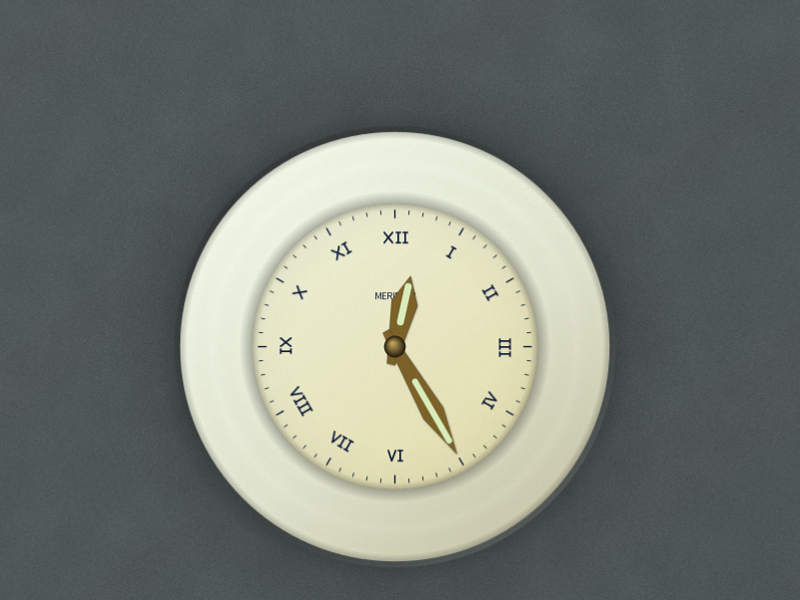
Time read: 12:25
